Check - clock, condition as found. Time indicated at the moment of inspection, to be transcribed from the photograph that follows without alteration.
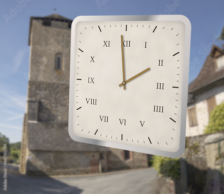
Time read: 1:59
